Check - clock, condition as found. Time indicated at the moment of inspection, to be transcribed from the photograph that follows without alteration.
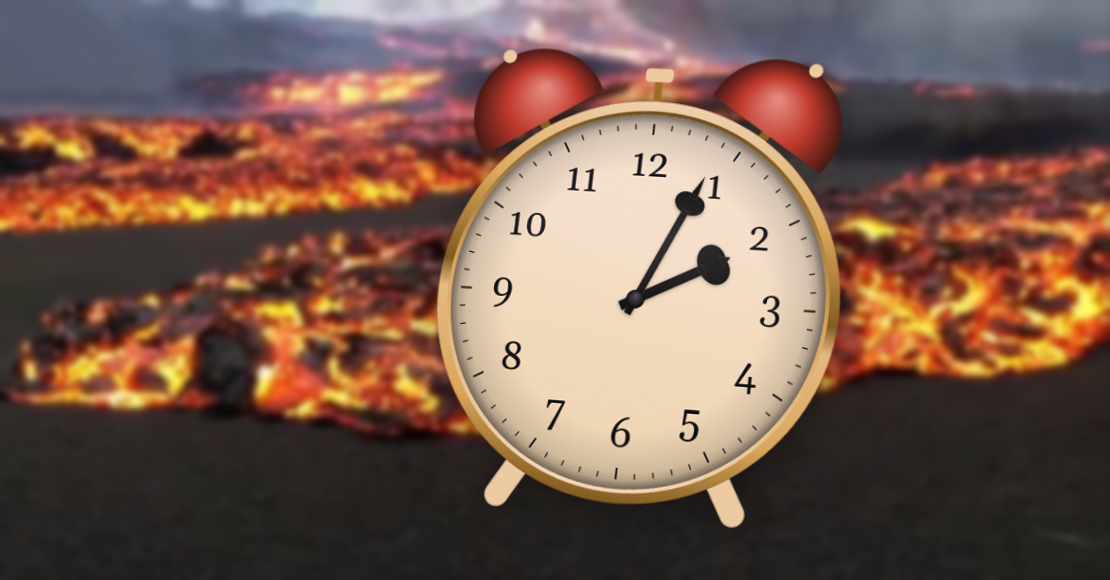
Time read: 2:04
